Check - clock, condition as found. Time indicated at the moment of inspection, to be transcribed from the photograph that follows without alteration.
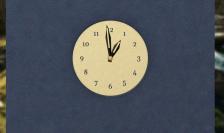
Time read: 12:59
